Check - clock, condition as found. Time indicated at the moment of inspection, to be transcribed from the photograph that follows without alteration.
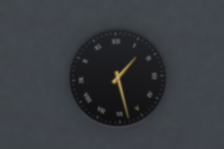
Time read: 1:28
